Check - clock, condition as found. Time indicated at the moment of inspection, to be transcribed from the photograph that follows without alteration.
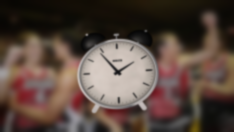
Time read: 1:54
